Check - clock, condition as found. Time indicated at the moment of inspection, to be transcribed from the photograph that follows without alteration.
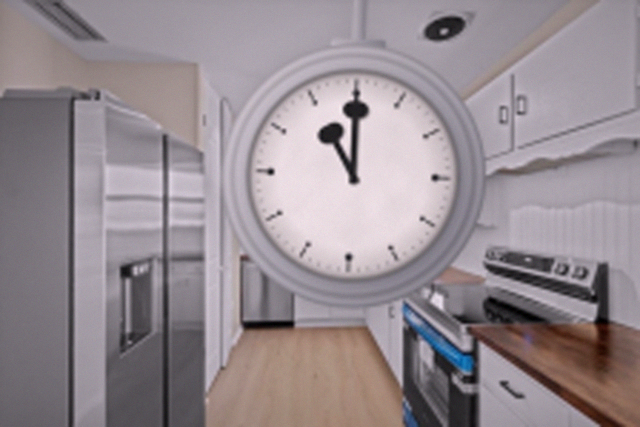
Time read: 11:00
